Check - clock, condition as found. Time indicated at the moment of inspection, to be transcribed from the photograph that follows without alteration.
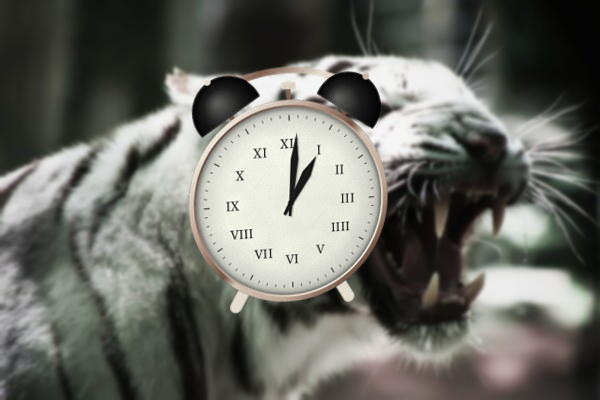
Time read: 1:01
